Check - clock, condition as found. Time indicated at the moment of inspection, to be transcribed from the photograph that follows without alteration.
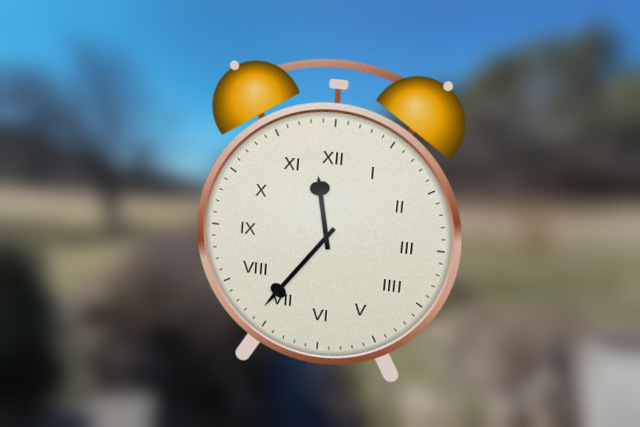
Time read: 11:36
